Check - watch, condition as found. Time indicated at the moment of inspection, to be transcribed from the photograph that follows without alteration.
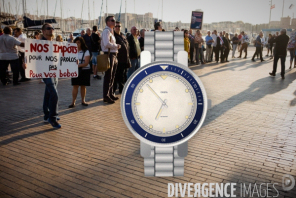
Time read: 6:53
